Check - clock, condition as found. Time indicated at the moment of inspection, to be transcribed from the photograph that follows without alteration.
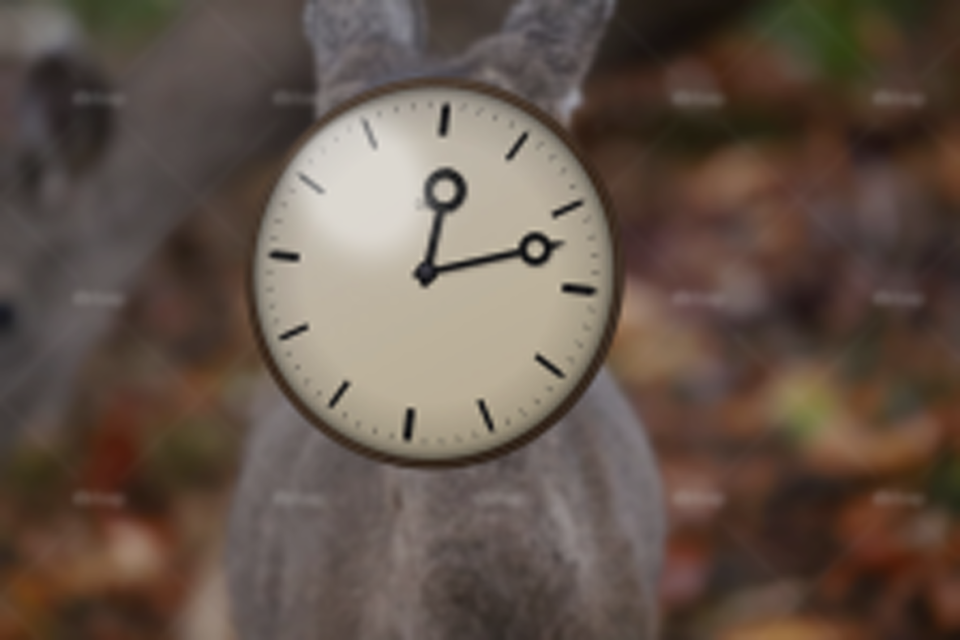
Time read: 12:12
